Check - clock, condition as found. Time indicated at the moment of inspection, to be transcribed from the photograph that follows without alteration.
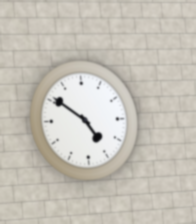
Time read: 4:51
